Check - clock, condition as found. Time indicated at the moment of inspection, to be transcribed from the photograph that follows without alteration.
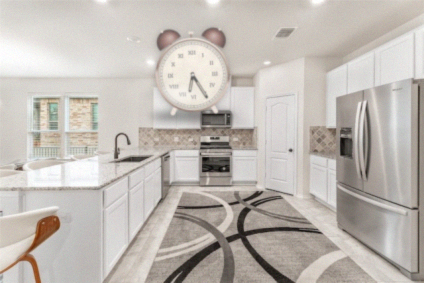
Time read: 6:25
